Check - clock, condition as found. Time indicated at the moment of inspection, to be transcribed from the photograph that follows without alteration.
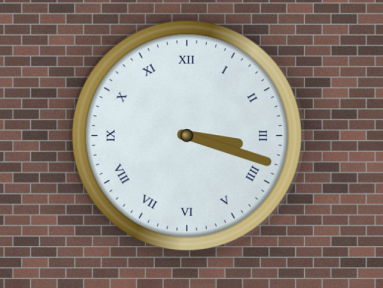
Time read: 3:18
